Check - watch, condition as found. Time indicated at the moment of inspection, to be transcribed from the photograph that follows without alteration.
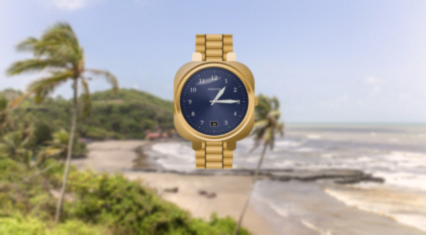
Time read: 1:15
